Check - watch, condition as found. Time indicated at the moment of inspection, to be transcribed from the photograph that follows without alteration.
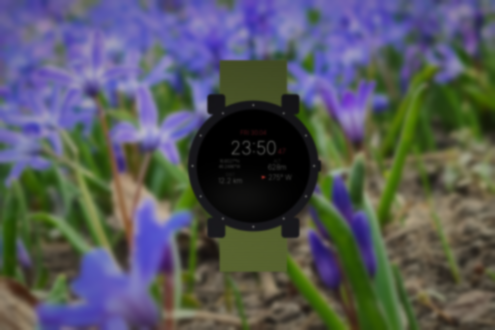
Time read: 23:50
